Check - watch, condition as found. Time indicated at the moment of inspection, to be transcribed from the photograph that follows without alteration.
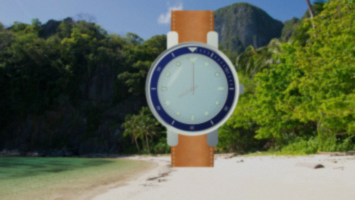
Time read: 8:00
